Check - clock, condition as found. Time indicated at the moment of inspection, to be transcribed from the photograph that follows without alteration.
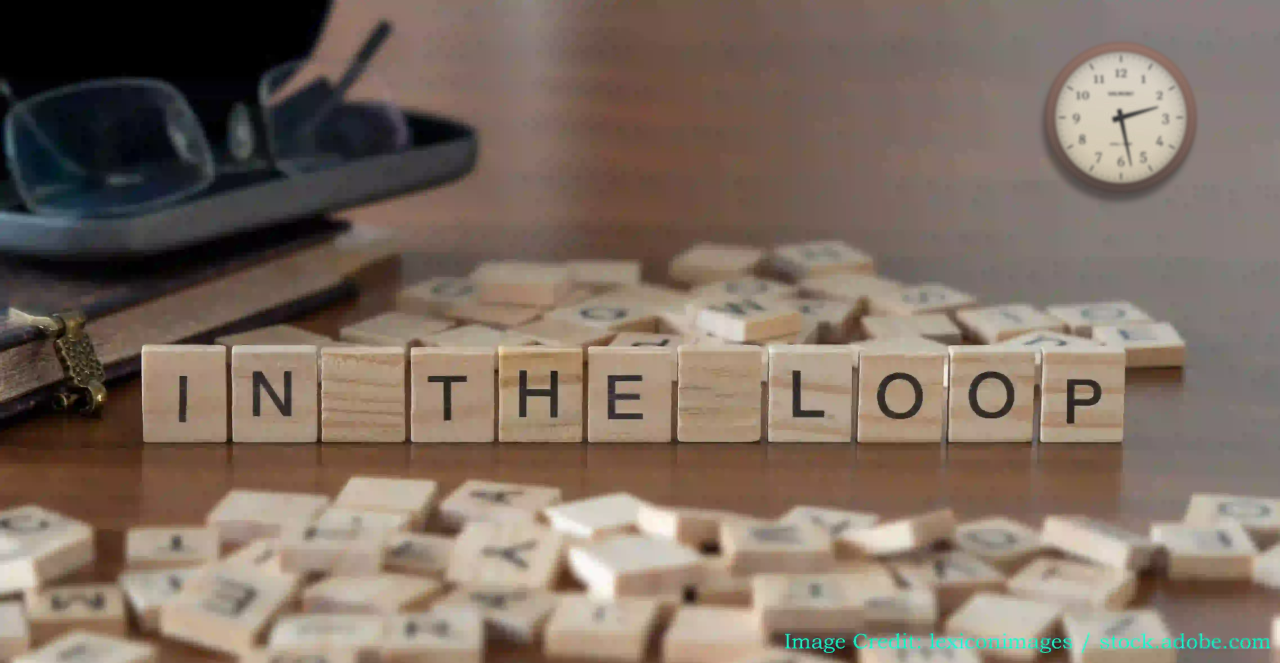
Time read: 2:28
